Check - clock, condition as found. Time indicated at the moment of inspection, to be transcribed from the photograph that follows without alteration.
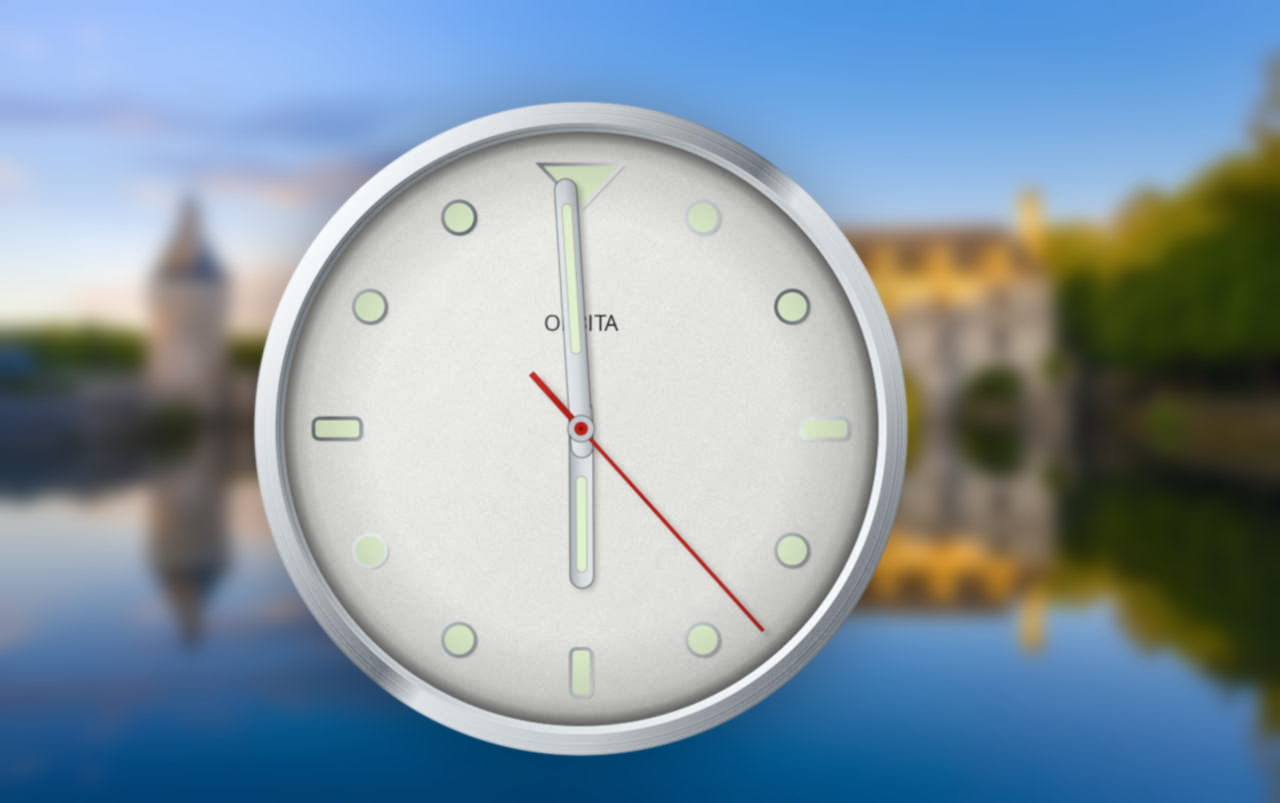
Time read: 5:59:23
